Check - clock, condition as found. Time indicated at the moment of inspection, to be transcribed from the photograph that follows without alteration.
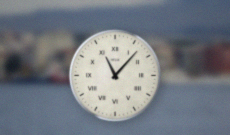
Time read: 11:07
